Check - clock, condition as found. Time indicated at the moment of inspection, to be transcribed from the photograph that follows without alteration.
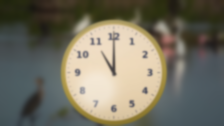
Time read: 11:00
